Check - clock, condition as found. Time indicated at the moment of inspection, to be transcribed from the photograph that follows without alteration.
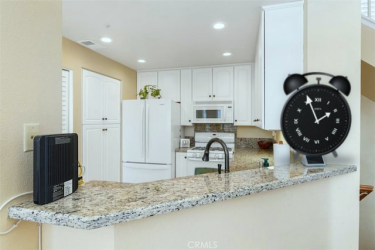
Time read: 1:56
